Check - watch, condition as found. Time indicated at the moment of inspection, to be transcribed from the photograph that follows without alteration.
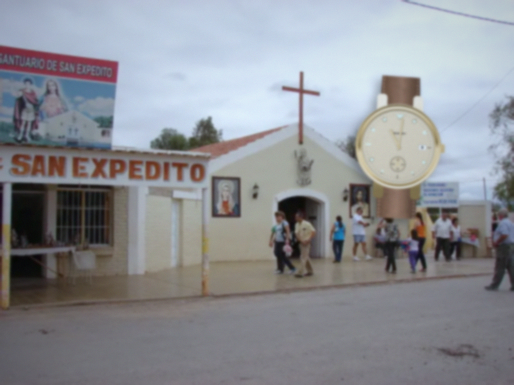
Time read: 11:01
